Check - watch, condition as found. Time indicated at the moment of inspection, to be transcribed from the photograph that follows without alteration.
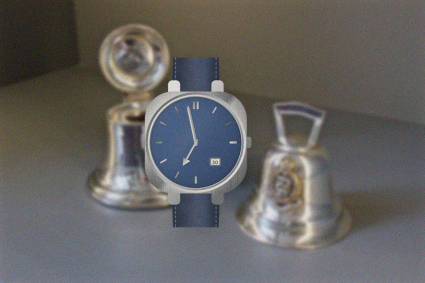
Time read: 6:58
